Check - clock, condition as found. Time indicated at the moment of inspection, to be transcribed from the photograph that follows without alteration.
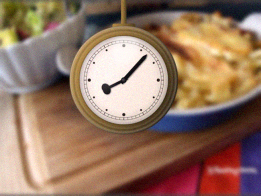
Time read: 8:07
